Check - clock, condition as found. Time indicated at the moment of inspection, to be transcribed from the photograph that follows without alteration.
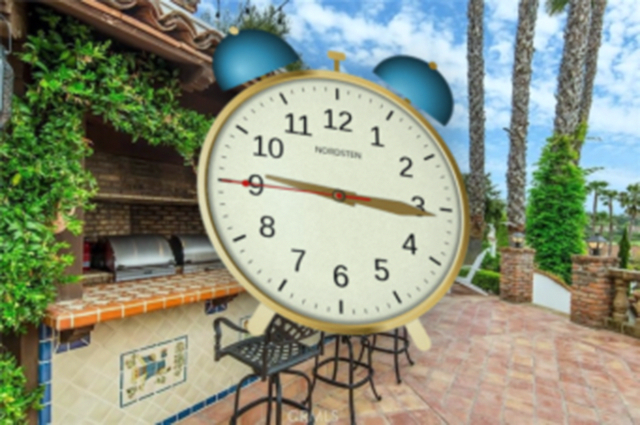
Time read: 9:15:45
